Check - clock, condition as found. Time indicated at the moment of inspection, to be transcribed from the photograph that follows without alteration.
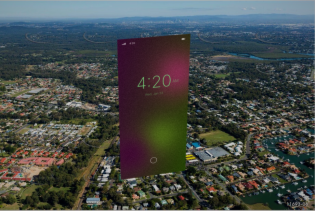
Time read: 4:20
